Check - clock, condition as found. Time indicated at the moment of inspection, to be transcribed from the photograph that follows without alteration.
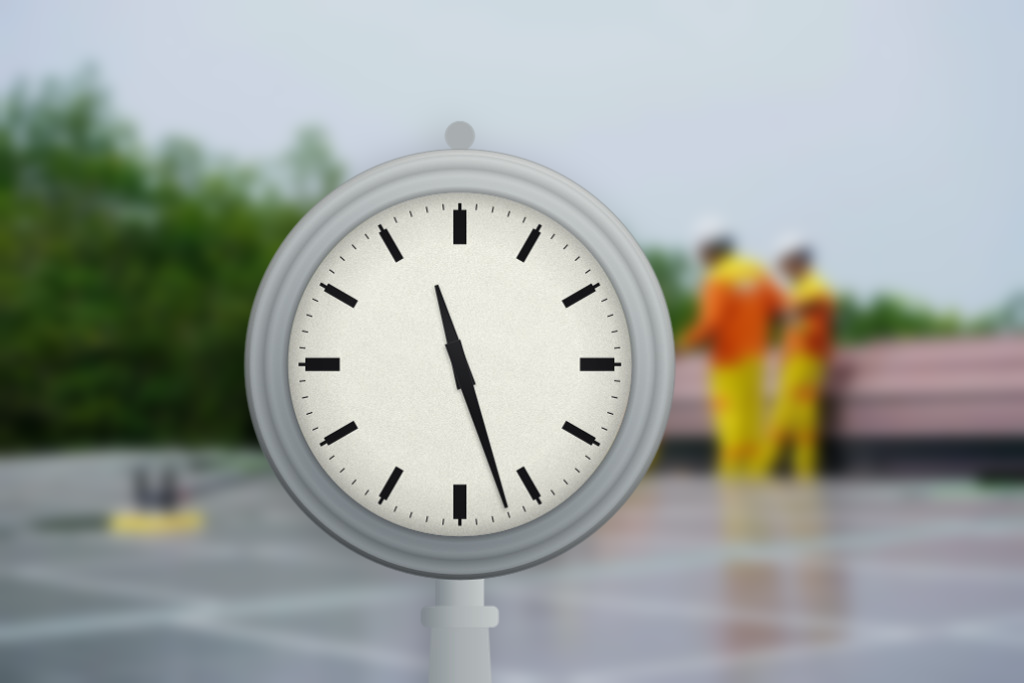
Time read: 11:27
